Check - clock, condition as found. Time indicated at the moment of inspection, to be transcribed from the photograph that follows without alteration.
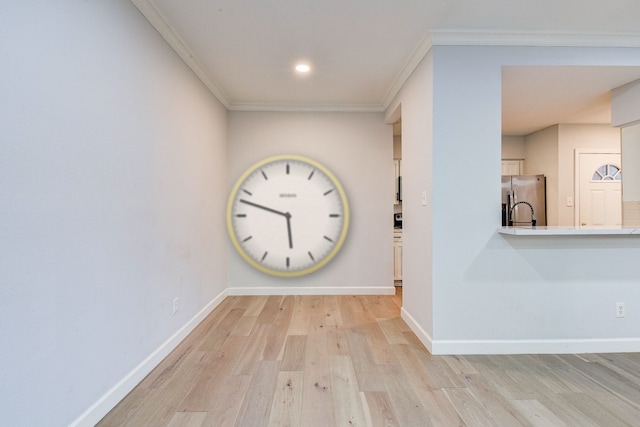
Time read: 5:48
